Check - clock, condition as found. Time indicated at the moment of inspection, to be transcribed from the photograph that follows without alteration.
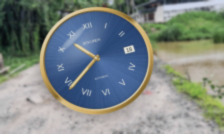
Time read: 10:39
